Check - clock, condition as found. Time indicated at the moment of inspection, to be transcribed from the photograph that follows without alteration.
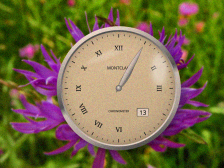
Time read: 1:05
